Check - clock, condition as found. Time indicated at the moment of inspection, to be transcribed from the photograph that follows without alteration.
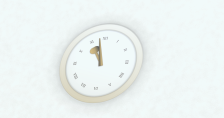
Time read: 10:58
